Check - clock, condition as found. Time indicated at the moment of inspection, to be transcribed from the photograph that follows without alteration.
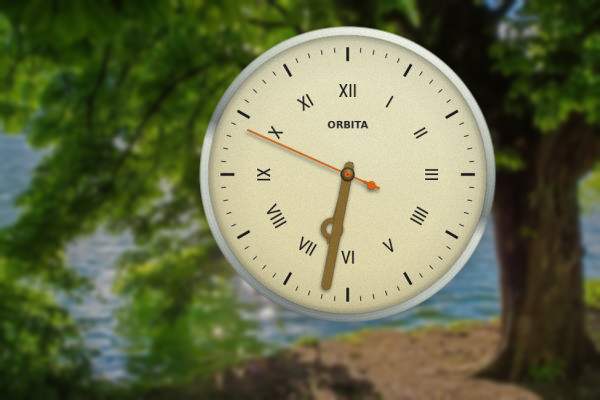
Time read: 6:31:49
